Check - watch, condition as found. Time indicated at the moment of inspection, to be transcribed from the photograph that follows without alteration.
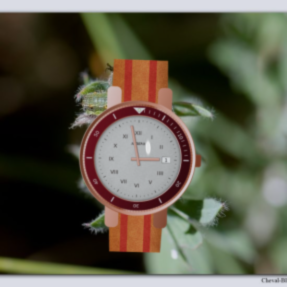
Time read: 2:58
